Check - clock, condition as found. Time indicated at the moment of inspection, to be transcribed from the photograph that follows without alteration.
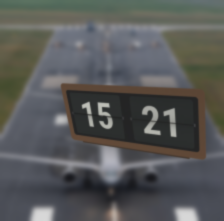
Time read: 15:21
